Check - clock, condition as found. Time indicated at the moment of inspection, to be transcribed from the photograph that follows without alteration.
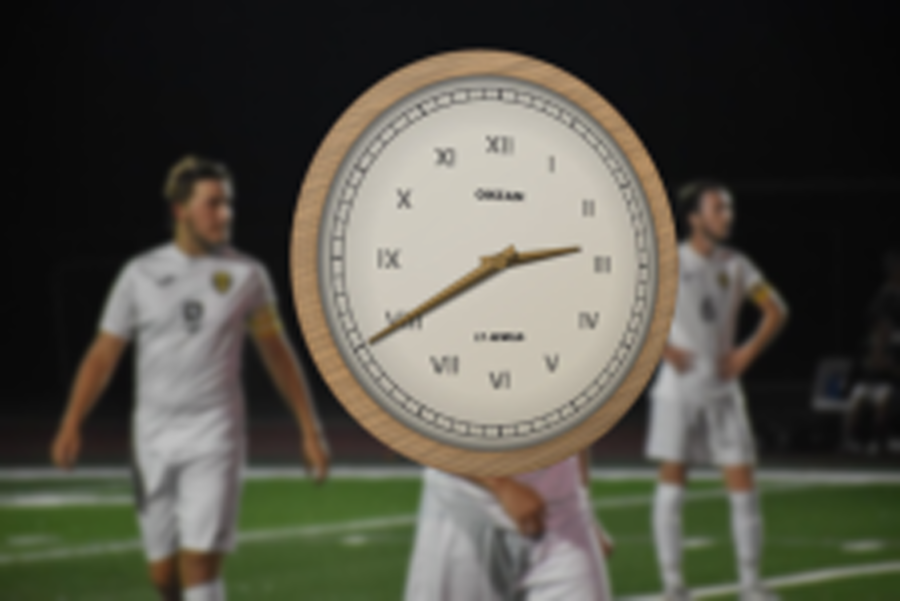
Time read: 2:40
